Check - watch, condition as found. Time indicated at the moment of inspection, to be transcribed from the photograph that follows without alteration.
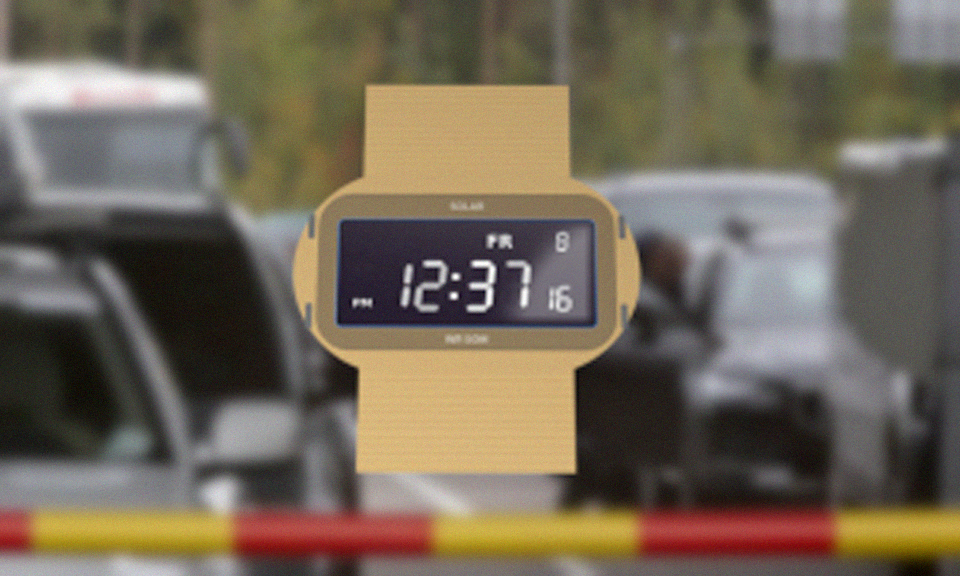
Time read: 12:37:16
